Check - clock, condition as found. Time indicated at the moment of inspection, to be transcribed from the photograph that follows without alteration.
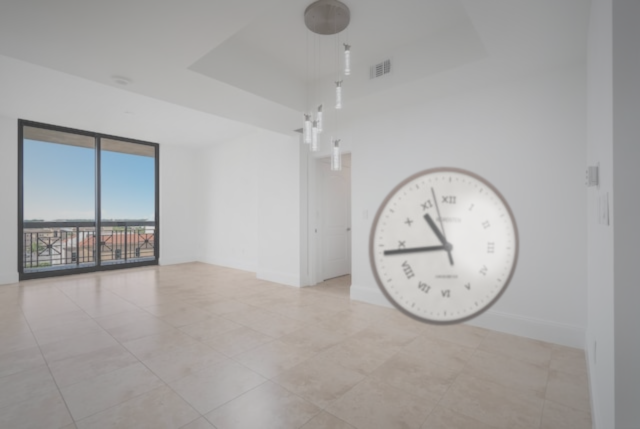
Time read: 10:43:57
